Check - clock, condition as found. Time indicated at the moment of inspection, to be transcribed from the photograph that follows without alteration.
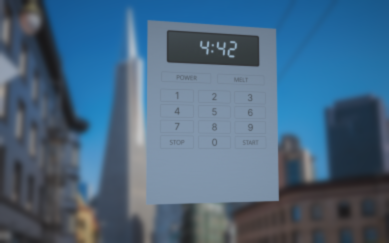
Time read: 4:42
